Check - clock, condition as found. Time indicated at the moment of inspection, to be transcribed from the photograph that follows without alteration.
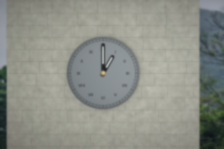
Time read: 1:00
